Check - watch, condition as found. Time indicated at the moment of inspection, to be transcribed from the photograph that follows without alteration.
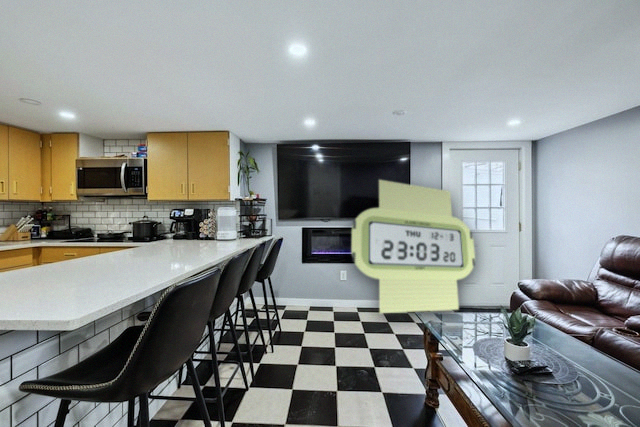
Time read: 23:03
